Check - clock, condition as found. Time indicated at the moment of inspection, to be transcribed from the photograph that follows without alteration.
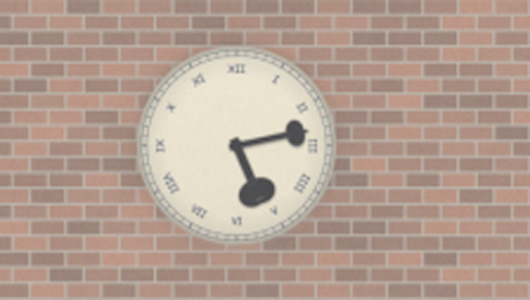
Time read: 5:13
